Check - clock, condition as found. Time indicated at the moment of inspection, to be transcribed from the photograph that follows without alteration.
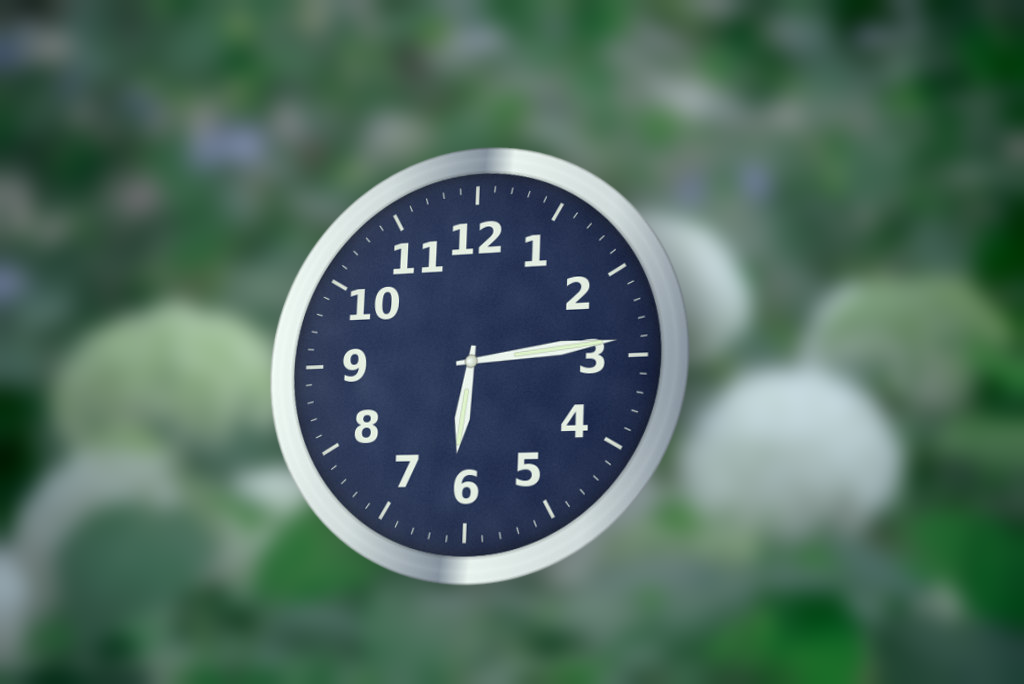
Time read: 6:14
